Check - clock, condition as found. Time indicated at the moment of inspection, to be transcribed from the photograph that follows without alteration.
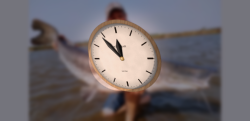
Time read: 11:54
